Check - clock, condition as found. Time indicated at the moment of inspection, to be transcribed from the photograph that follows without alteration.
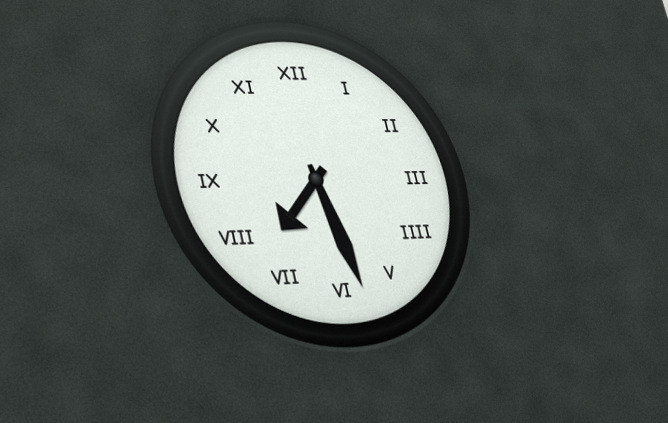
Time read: 7:28
